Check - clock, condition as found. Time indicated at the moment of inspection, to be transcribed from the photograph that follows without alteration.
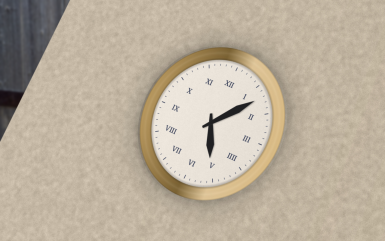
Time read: 5:07
